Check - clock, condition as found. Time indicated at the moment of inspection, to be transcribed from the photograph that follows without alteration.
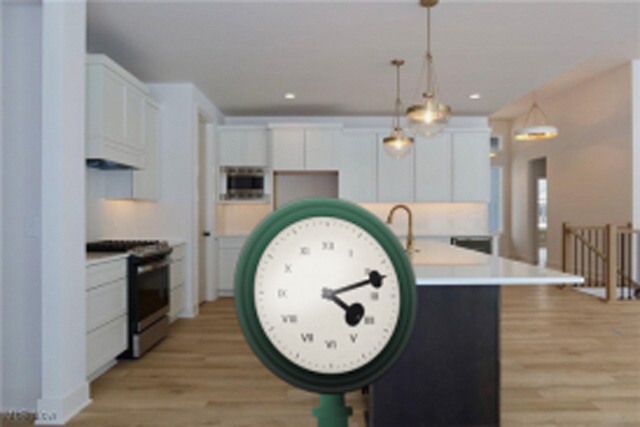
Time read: 4:12
